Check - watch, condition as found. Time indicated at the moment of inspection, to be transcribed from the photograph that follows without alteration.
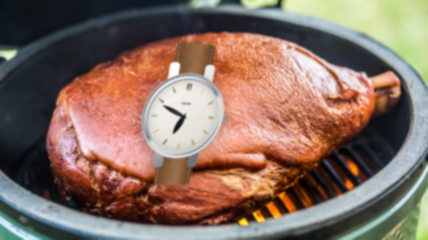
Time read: 6:49
